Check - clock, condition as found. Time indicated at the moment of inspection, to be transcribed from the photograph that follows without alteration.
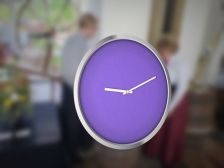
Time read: 9:11
